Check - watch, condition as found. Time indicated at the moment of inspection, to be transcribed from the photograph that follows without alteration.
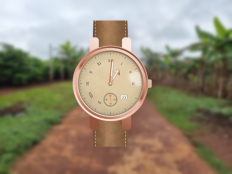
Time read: 1:01
